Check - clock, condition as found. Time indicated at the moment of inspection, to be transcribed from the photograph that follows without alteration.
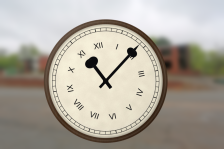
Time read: 11:09
